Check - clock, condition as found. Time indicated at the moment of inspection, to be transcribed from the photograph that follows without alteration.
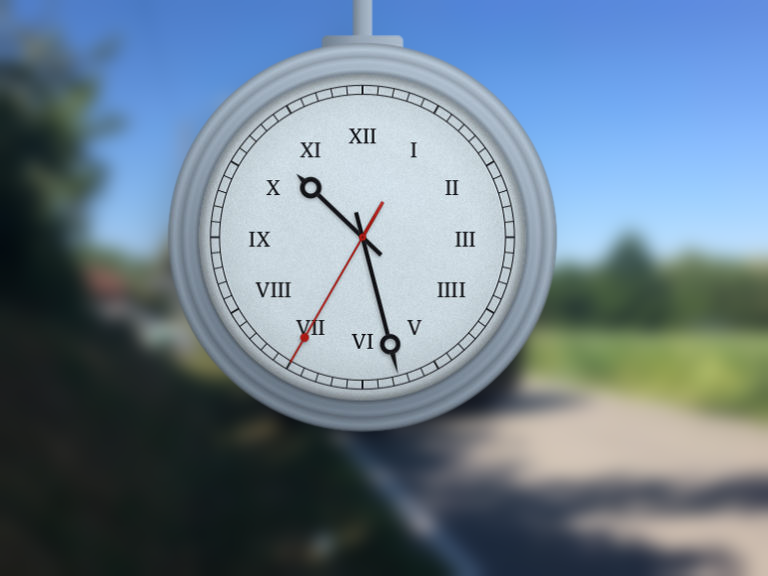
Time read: 10:27:35
